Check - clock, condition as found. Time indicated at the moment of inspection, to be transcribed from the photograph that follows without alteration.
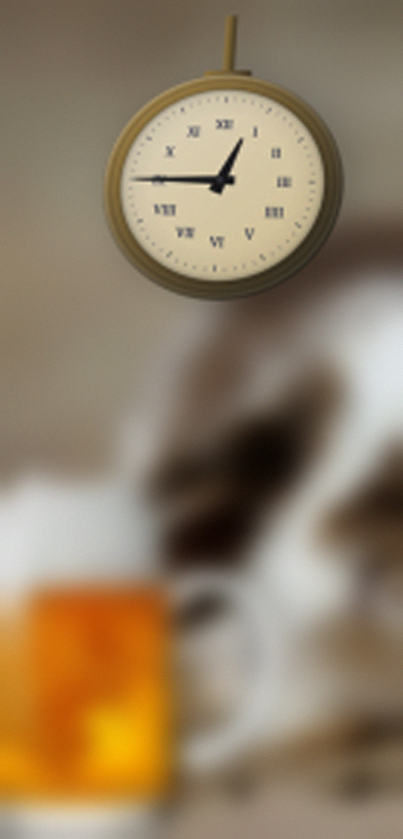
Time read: 12:45
